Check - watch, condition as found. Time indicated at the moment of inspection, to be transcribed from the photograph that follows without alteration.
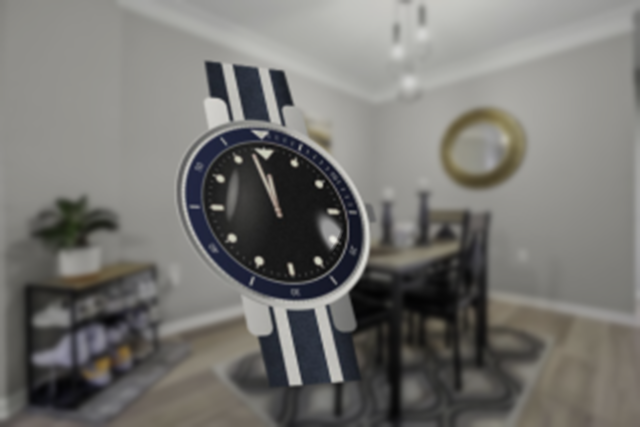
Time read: 11:58
